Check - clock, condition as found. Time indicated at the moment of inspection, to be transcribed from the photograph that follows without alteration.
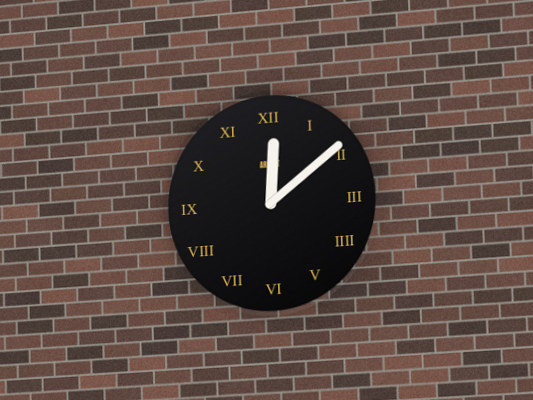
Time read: 12:09
